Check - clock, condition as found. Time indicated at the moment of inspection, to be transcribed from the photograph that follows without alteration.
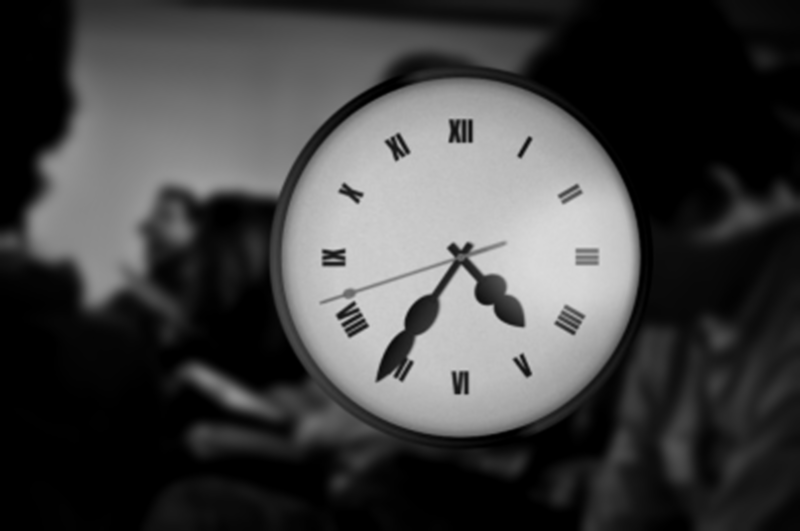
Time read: 4:35:42
